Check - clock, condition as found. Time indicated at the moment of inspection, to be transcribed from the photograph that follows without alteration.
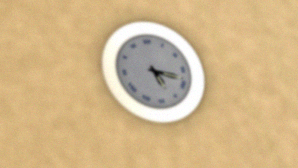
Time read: 5:18
